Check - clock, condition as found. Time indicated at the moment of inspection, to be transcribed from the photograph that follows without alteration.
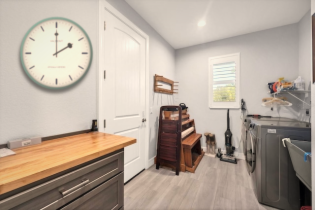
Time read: 2:00
